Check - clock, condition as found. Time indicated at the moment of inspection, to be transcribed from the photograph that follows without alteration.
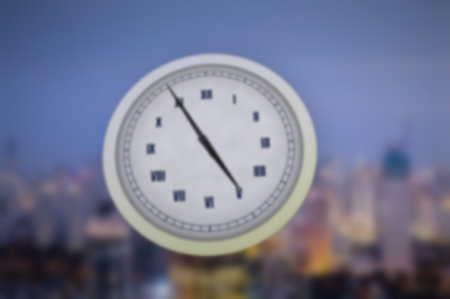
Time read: 4:55
